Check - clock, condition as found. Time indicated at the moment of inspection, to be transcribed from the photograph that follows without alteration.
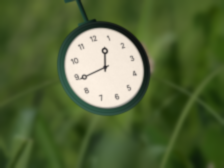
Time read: 12:44
